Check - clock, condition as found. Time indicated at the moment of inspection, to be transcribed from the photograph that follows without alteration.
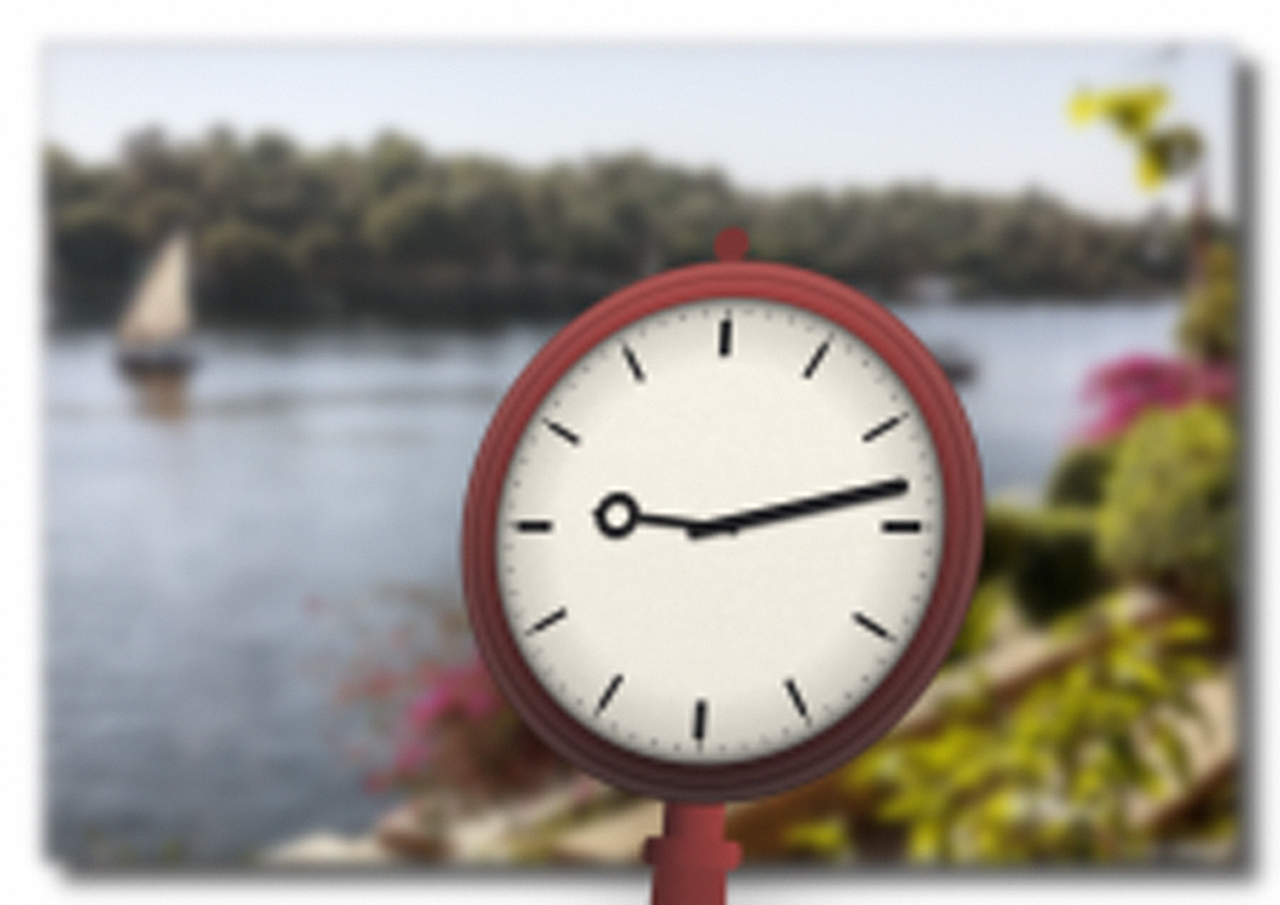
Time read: 9:13
